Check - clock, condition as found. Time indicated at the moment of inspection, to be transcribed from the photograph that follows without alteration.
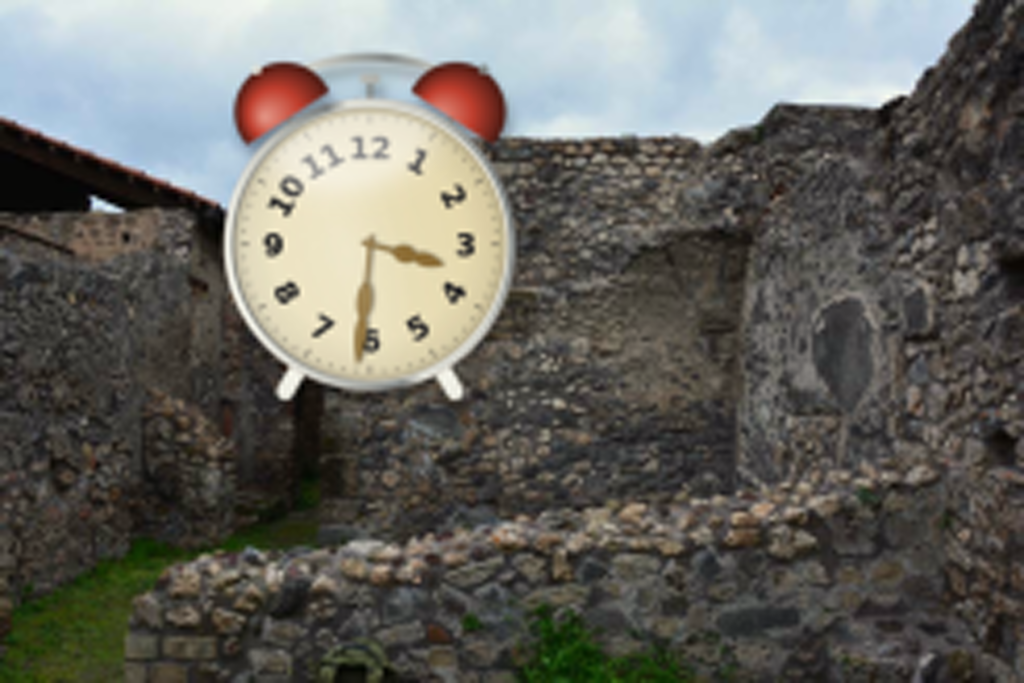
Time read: 3:31
